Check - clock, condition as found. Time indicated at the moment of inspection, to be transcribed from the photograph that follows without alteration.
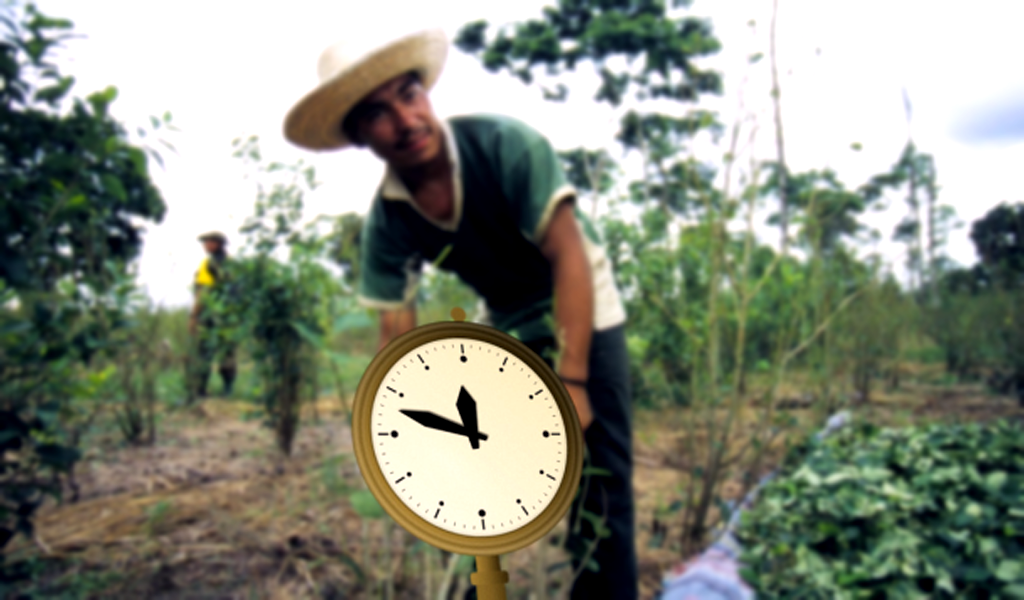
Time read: 11:48
